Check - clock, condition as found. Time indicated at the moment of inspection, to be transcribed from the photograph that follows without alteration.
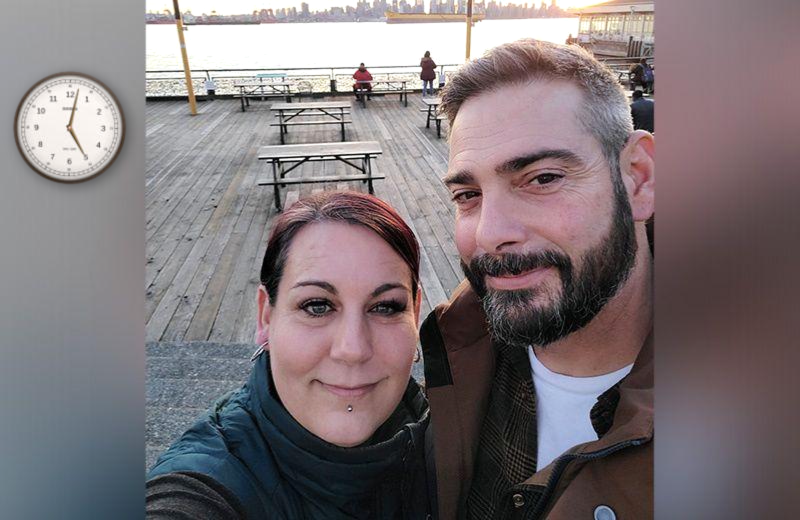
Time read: 5:02
